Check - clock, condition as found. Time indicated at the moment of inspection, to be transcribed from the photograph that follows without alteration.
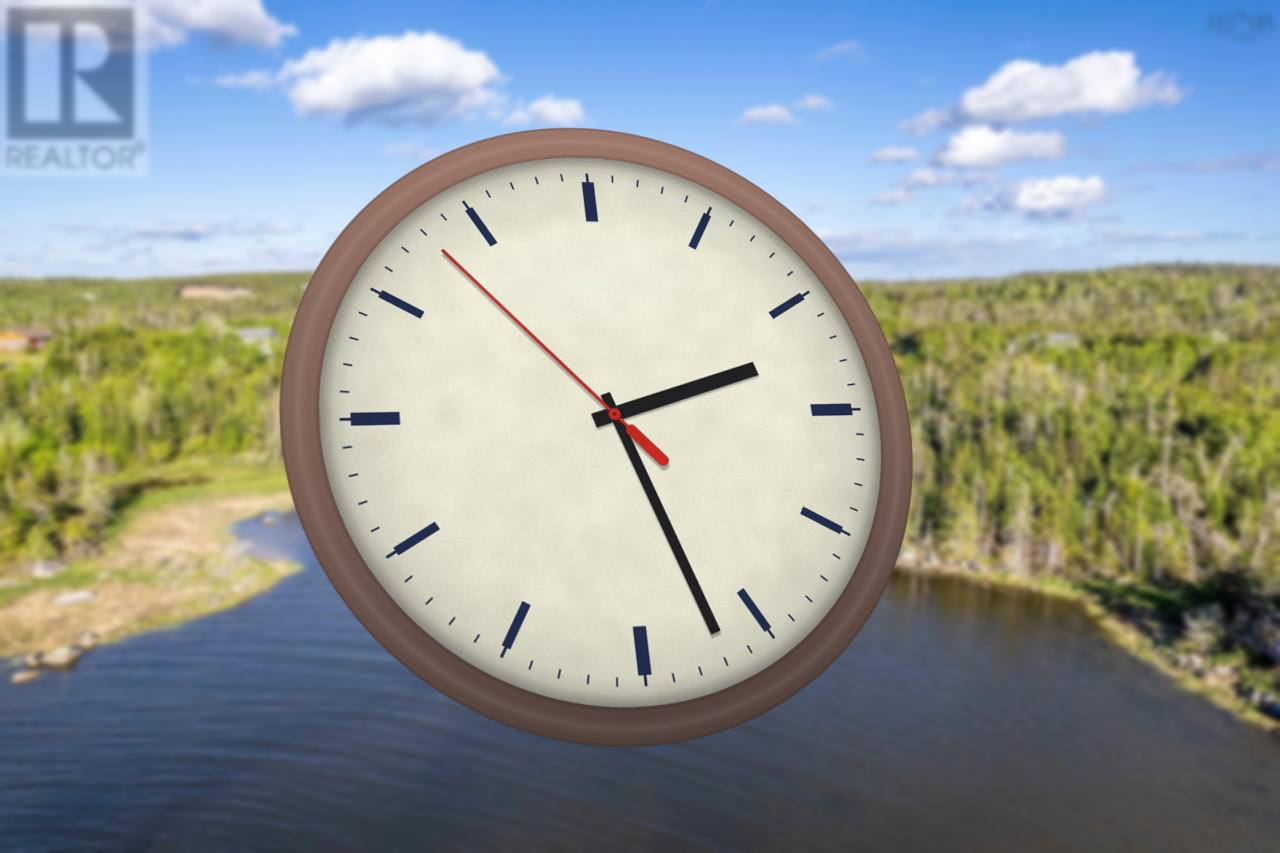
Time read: 2:26:53
